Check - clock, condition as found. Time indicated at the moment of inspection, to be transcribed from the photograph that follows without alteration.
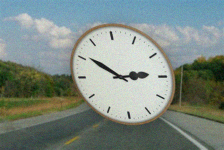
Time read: 2:51
